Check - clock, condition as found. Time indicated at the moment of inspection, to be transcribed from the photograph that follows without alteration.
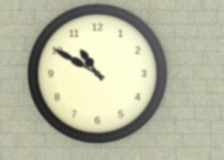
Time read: 10:50
